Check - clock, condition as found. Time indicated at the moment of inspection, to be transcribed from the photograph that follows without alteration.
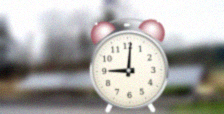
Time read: 9:01
